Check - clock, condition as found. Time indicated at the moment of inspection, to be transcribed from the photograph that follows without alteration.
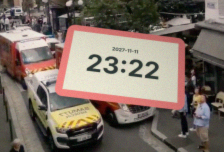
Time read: 23:22
